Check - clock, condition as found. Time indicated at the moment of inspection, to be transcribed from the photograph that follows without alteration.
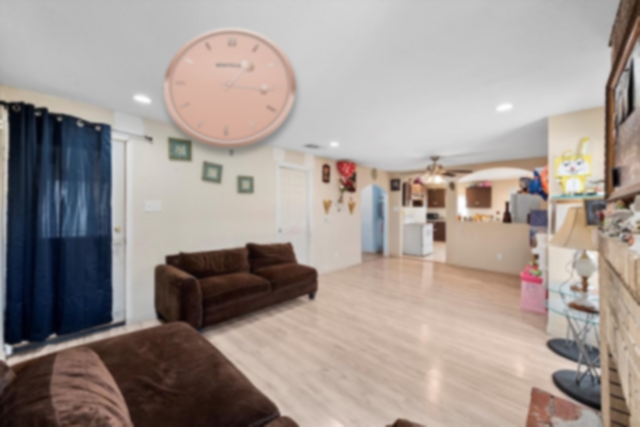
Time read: 1:16
